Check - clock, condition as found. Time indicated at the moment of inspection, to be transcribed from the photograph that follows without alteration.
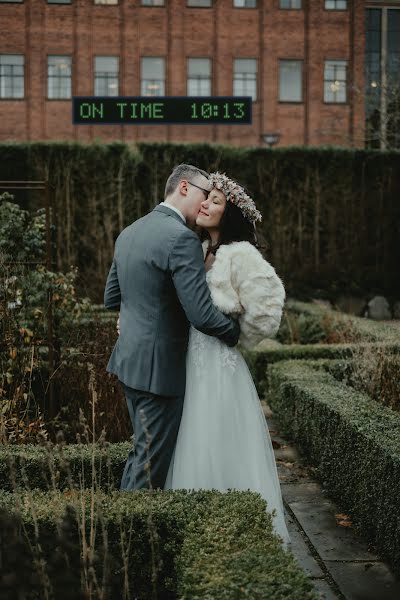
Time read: 10:13
